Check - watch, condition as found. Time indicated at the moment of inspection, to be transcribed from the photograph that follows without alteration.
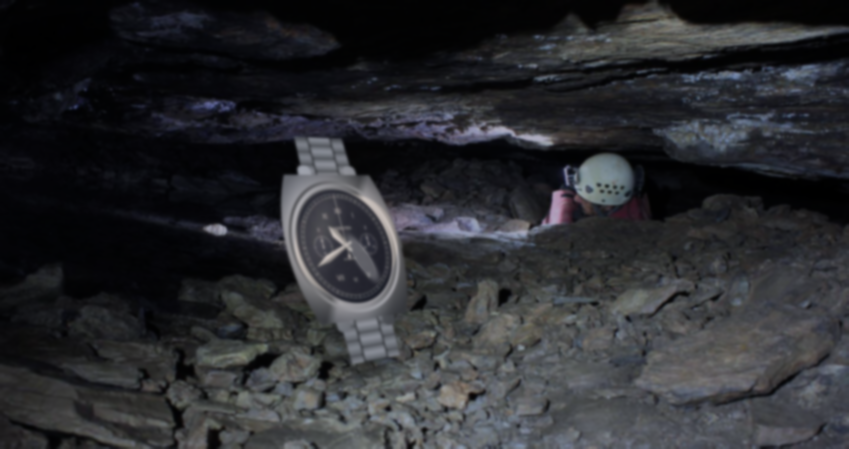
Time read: 10:41
